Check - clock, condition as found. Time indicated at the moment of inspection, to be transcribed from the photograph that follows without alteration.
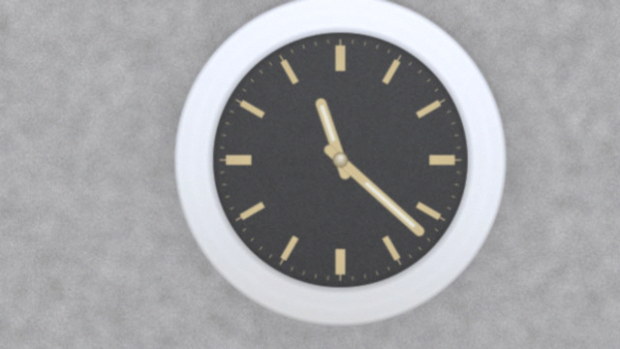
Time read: 11:22
